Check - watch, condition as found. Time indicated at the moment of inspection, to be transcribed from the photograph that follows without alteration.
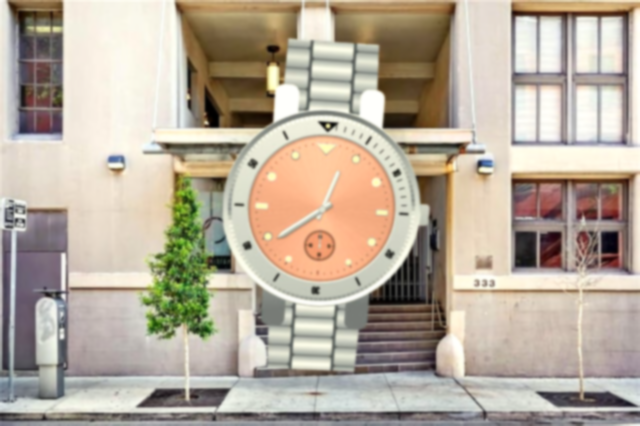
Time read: 12:39
